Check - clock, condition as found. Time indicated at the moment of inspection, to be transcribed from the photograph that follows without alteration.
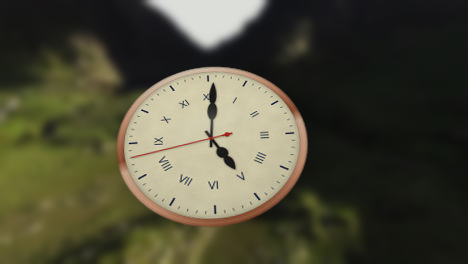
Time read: 5:00:43
